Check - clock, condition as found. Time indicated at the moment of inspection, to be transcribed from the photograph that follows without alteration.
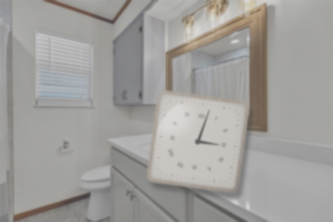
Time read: 3:02
